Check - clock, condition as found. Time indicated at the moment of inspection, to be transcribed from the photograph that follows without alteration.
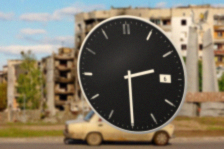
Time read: 2:30
